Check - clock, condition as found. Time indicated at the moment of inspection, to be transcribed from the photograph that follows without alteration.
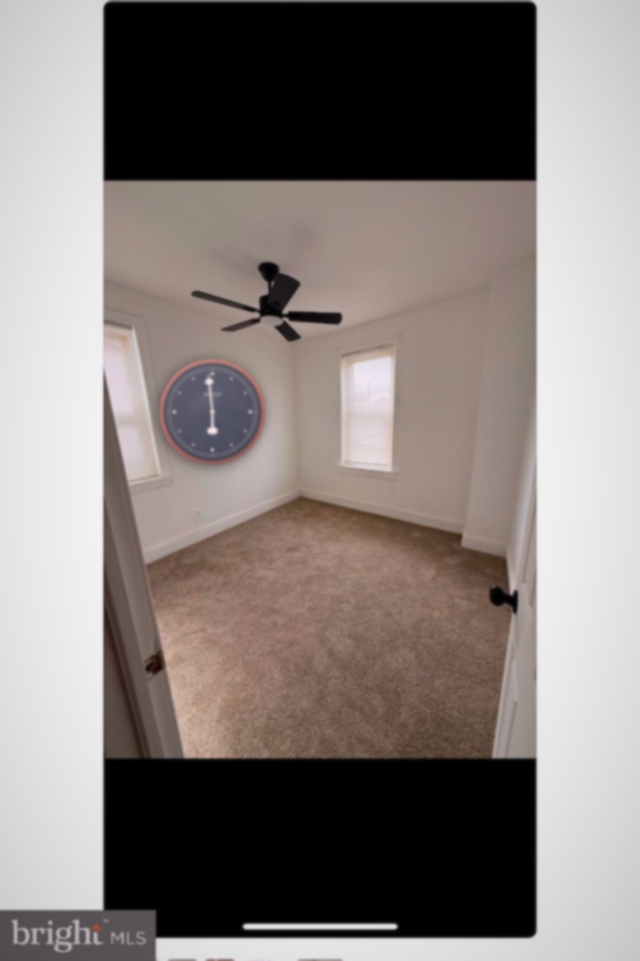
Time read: 5:59
